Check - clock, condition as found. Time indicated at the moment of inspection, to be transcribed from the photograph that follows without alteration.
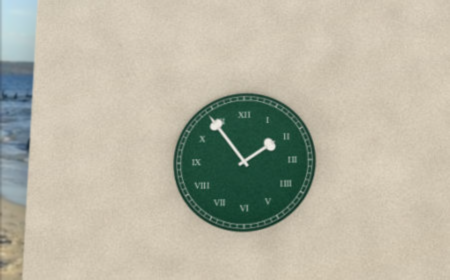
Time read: 1:54
